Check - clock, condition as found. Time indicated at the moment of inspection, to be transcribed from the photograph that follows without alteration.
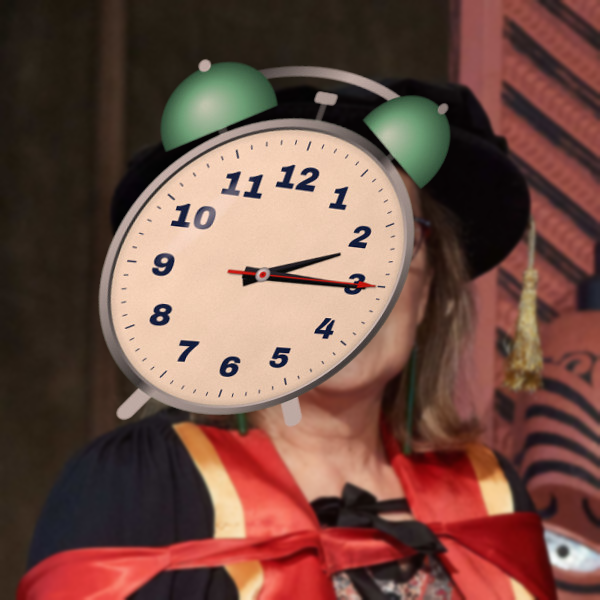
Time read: 2:15:15
